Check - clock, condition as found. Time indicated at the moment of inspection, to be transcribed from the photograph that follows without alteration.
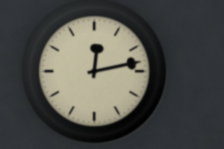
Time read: 12:13
